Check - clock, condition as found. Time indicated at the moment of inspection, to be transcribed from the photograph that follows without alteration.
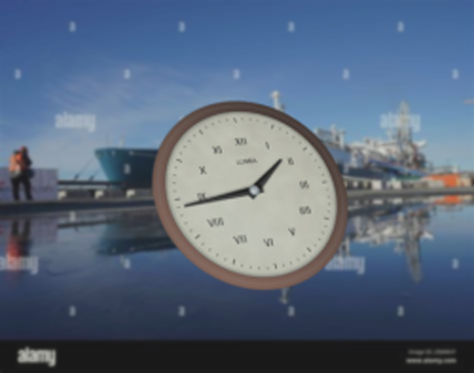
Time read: 1:44
